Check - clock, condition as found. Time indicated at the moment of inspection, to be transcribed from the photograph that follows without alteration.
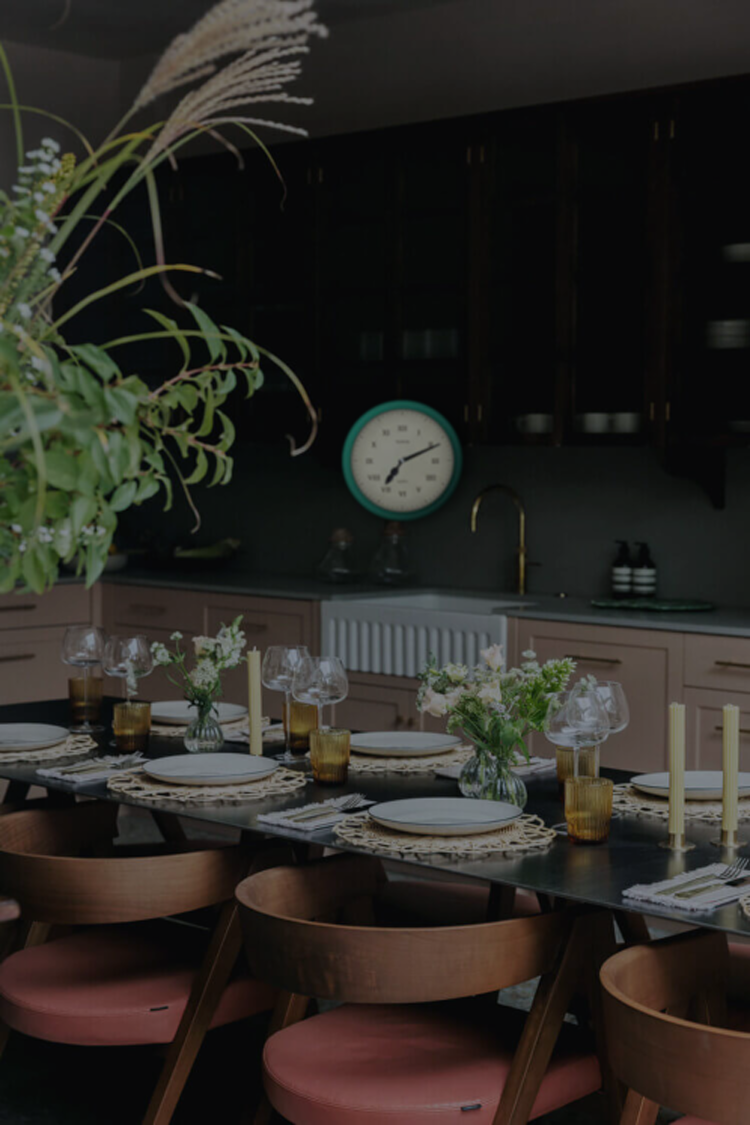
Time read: 7:11
